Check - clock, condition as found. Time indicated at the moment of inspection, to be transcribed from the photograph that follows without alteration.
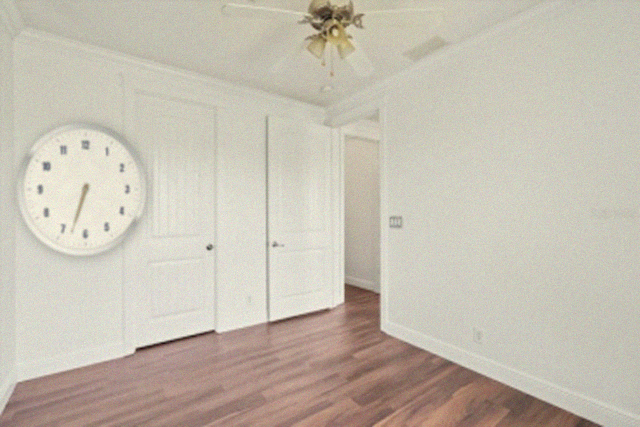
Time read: 6:33
